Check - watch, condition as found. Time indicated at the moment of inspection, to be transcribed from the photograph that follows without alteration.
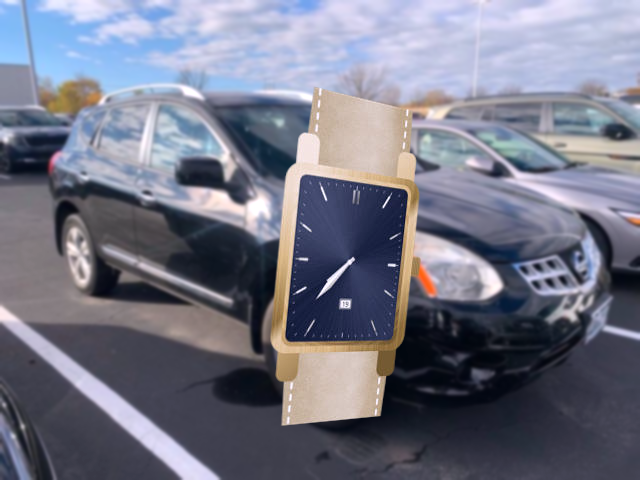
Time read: 7:37
